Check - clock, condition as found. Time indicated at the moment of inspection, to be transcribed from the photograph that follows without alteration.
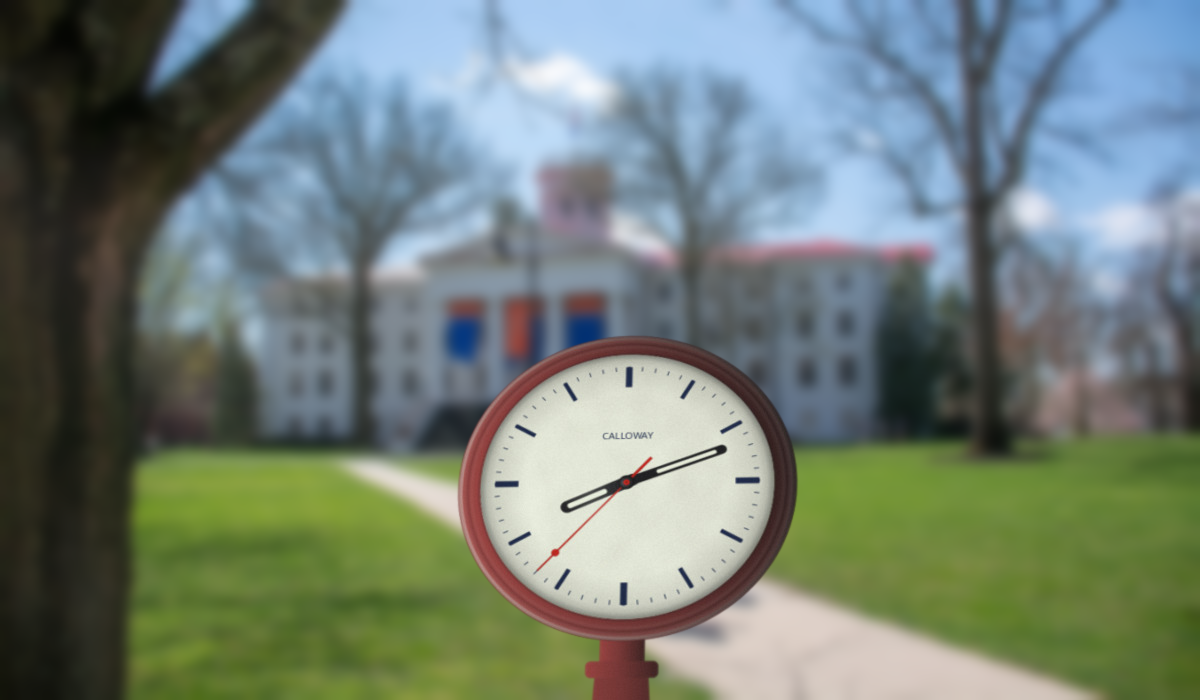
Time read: 8:11:37
